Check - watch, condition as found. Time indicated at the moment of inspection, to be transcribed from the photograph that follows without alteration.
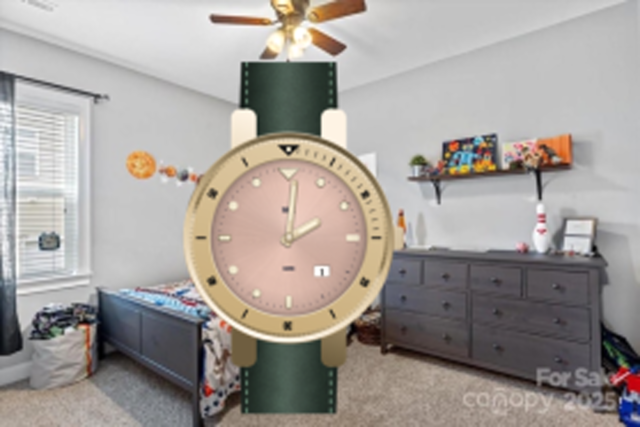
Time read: 2:01
